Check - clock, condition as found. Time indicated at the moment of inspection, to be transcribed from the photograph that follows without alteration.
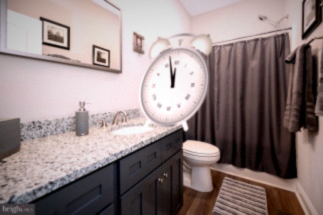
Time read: 11:57
